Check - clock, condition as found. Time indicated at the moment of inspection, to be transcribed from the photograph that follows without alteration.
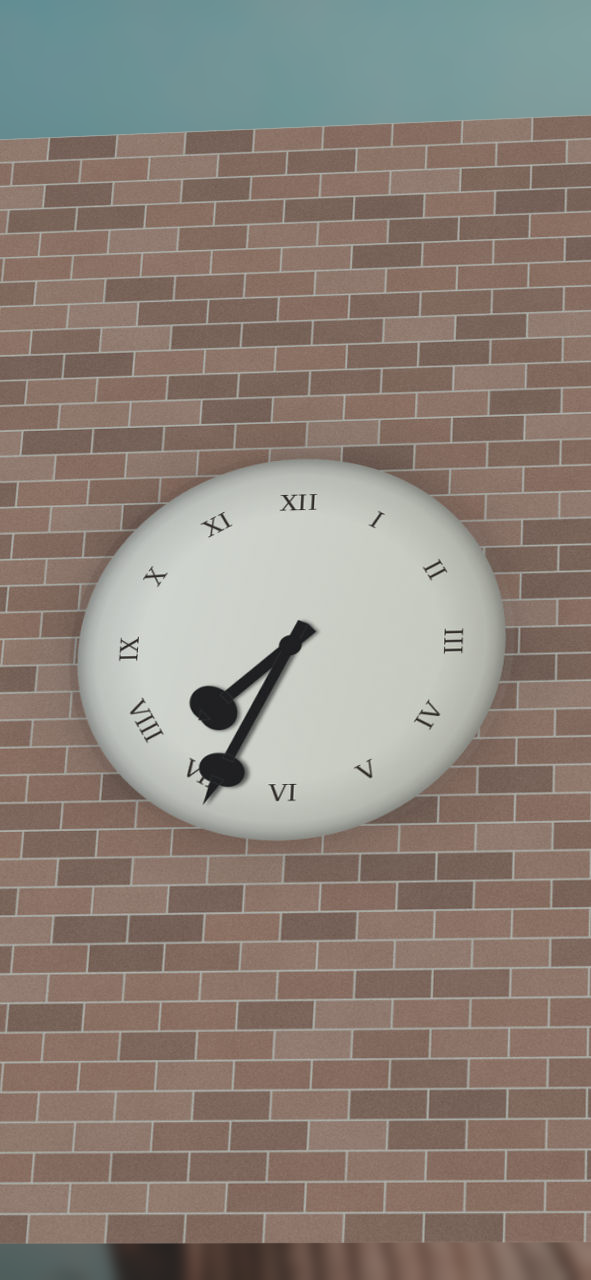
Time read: 7:34
